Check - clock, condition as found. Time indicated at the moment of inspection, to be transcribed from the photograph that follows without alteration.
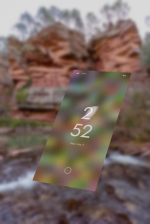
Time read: 2:52
